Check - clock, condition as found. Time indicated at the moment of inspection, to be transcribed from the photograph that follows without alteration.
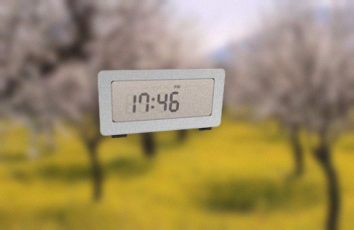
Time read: 17:46
